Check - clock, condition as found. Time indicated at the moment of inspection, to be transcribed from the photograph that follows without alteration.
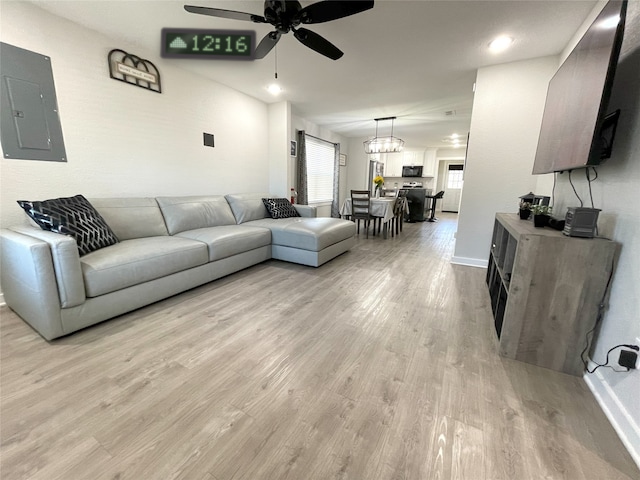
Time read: 12:16
